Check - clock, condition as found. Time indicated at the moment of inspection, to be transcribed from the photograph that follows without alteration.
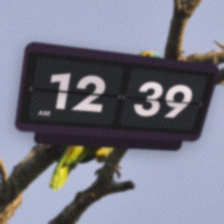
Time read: 12:39
